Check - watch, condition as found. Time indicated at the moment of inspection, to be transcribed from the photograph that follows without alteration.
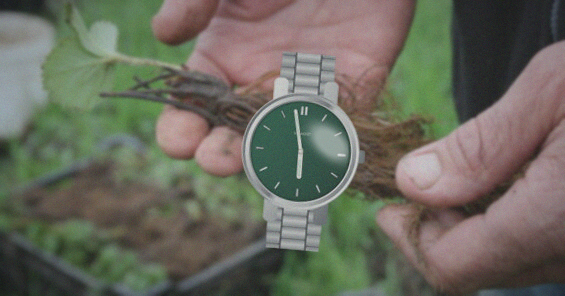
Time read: 5:58
